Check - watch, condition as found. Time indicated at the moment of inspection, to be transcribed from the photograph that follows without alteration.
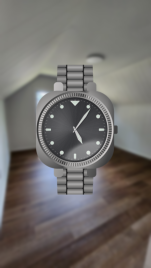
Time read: 5:06
